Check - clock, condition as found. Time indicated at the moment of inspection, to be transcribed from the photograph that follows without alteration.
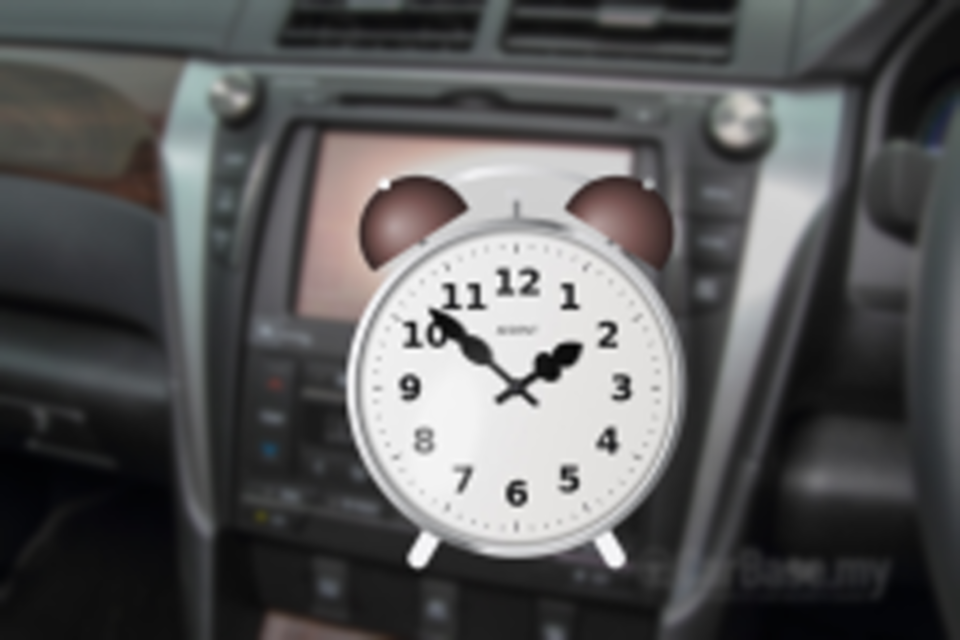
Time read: 1:52
